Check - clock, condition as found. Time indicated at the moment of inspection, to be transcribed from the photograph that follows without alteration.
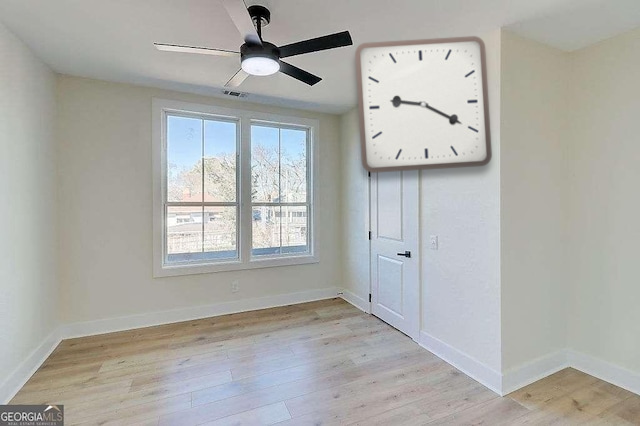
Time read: 9:20
